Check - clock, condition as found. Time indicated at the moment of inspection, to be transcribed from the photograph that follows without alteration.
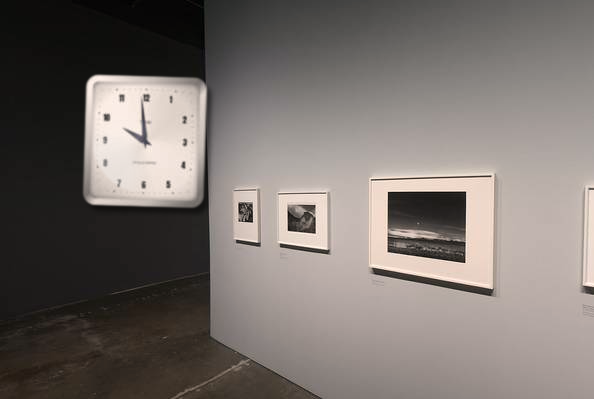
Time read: 9:59
